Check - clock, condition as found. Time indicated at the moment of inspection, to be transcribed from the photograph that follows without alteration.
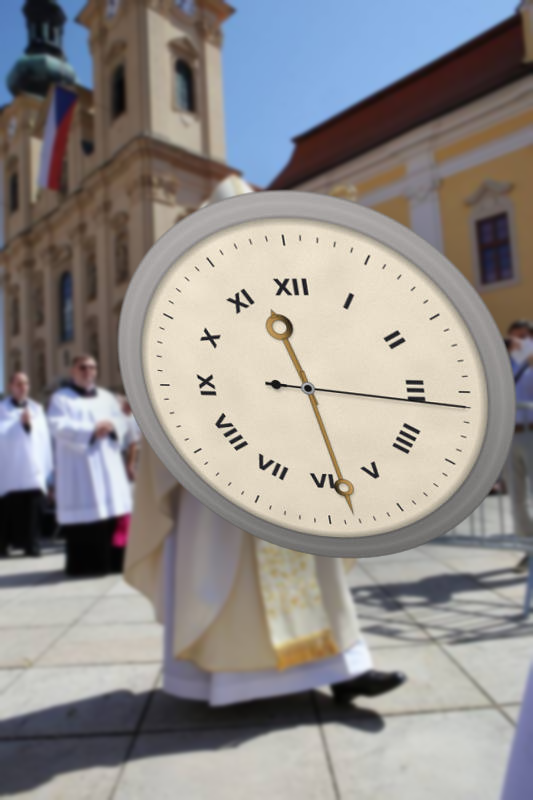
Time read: 11:28:16
